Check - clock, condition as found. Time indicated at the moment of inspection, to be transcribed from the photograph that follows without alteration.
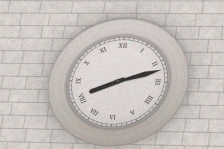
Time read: 8:12
